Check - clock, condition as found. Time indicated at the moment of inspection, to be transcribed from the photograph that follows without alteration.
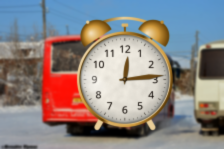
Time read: 12:14
